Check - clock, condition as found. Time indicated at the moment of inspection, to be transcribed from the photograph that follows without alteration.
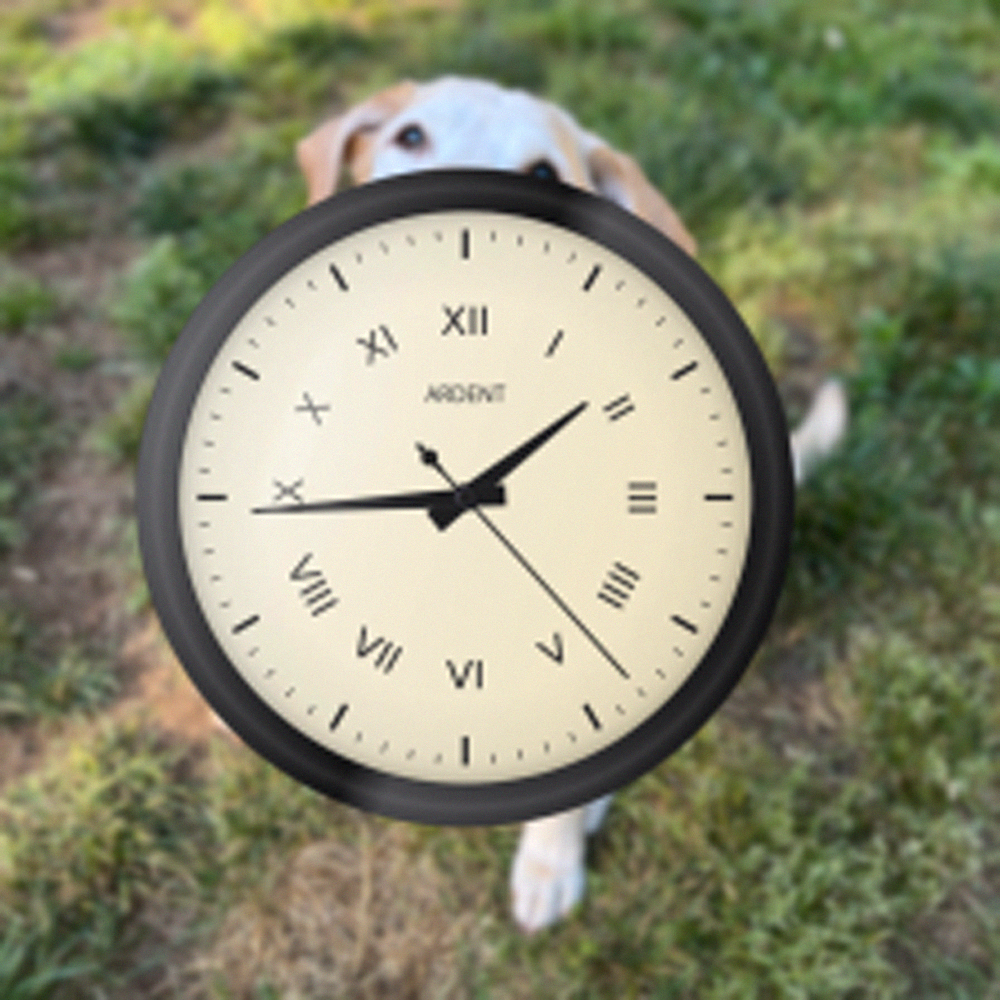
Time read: 1:44:23
